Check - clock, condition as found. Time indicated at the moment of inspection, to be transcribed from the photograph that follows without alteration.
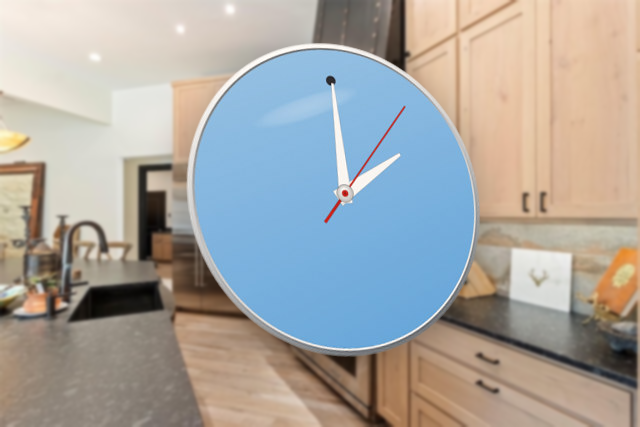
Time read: 2:00:07
